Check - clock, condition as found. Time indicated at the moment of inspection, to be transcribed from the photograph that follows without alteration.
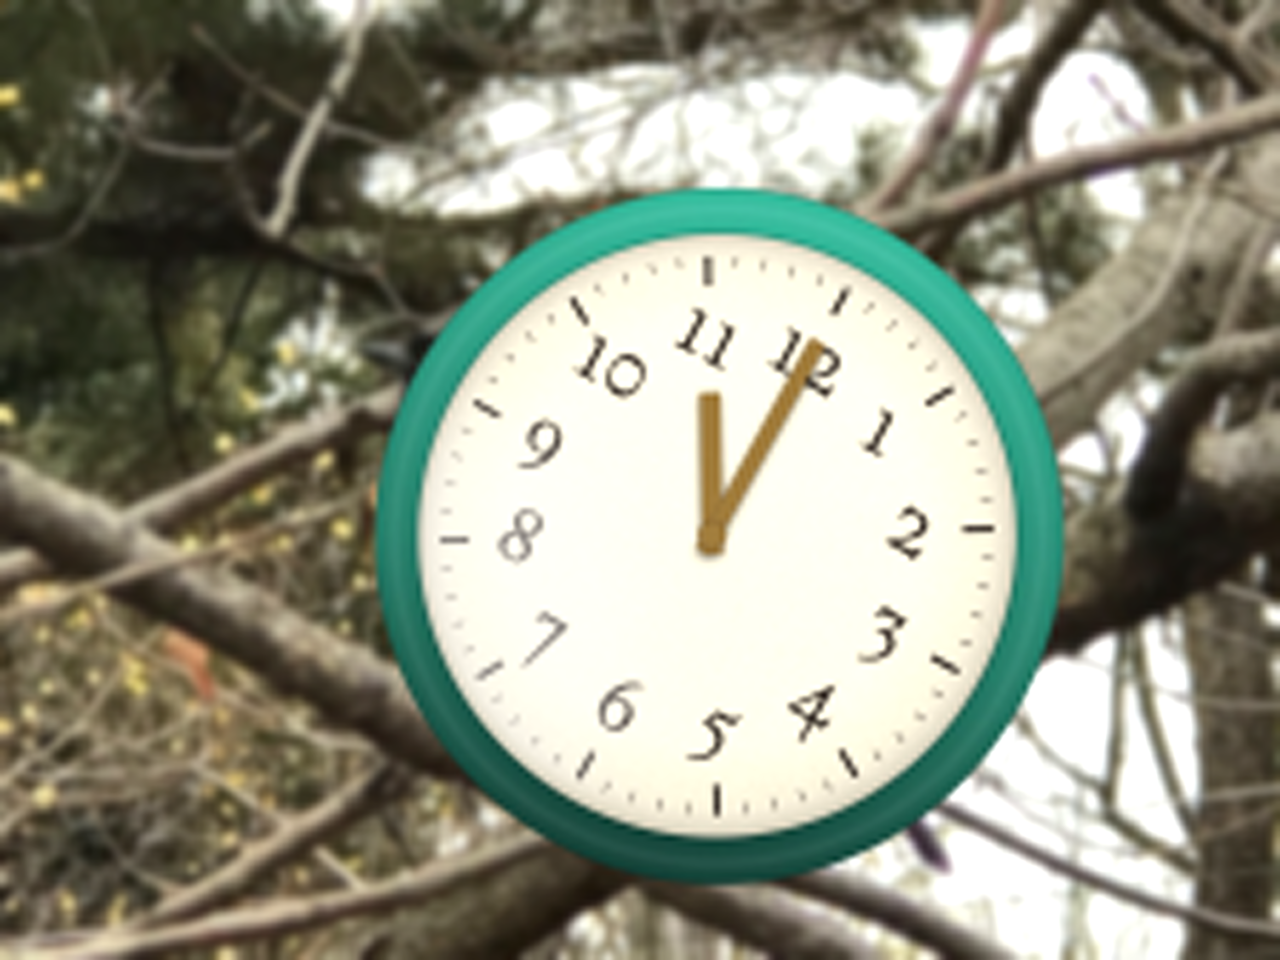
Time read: 11:00
